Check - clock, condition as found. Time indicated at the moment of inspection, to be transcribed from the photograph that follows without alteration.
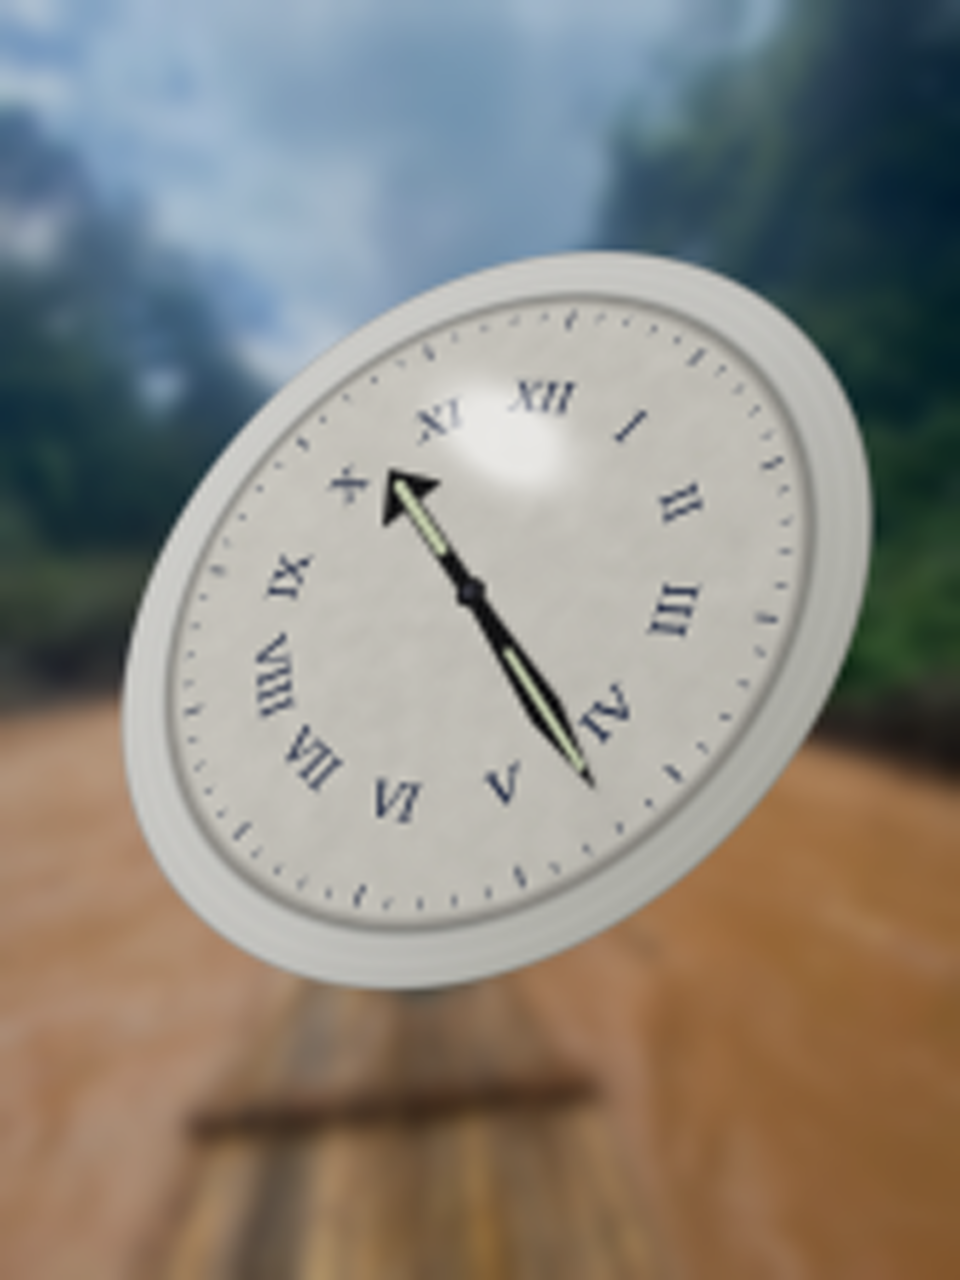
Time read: 10:22
